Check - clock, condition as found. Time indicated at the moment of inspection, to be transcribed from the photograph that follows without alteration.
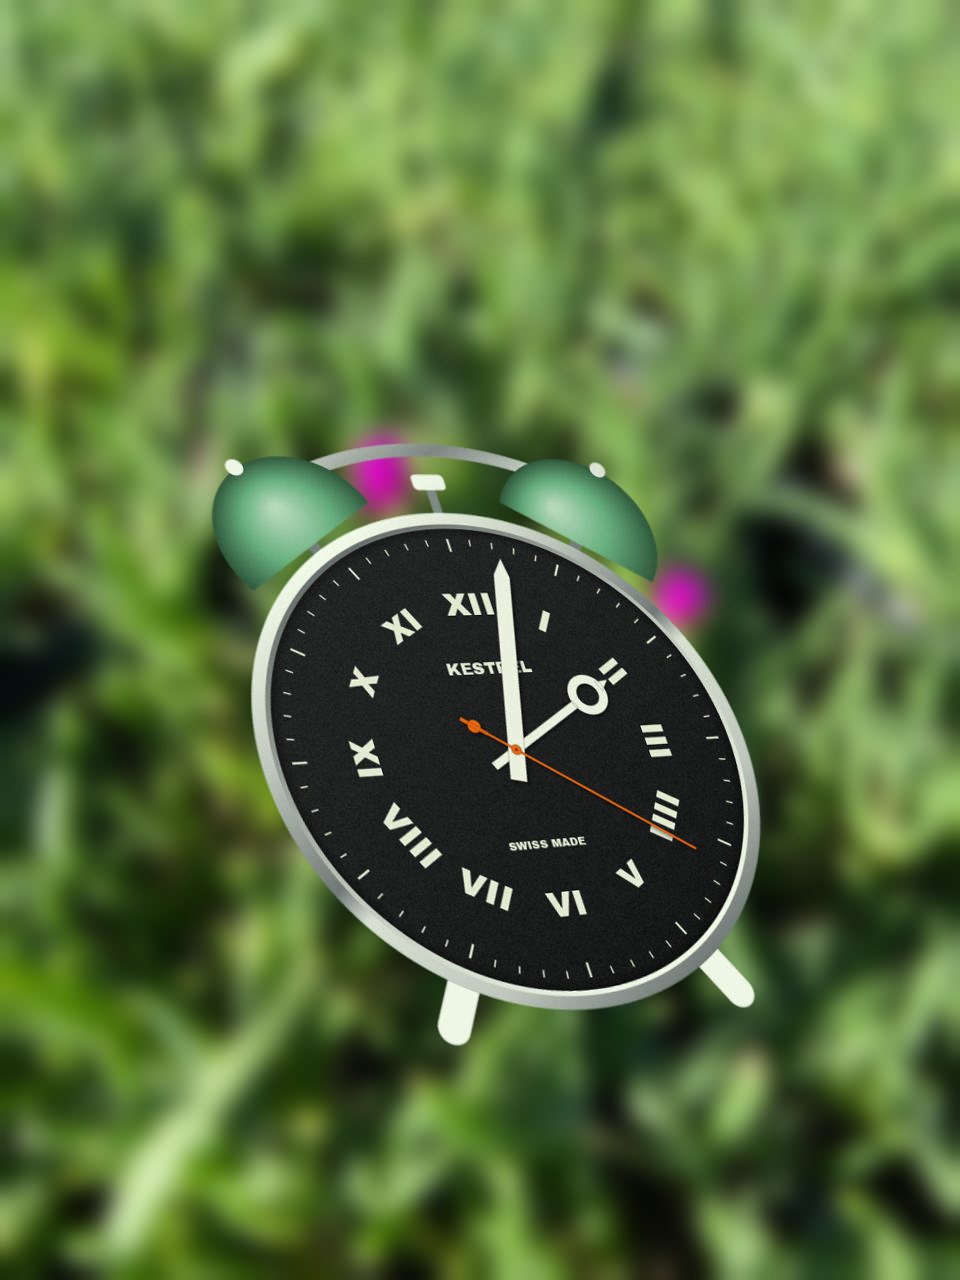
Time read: 2:02:21
